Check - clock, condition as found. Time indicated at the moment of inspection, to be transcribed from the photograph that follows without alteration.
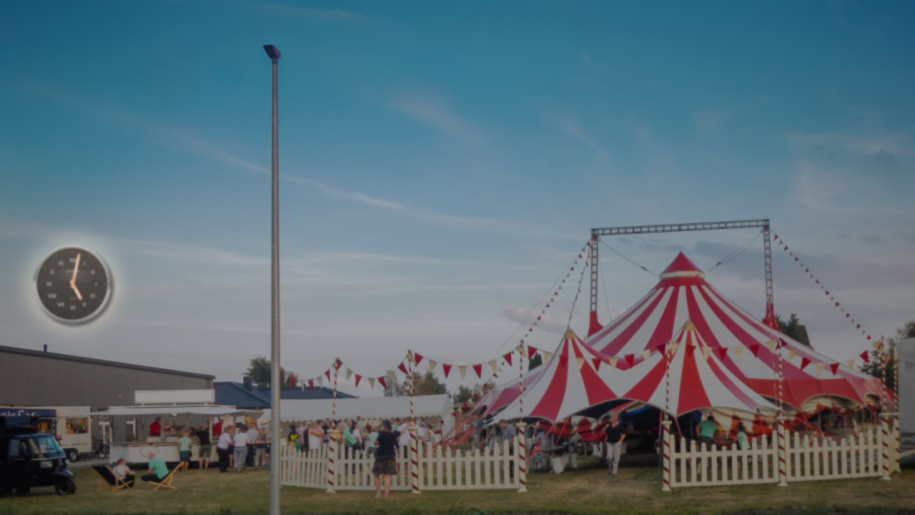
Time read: 5:02
